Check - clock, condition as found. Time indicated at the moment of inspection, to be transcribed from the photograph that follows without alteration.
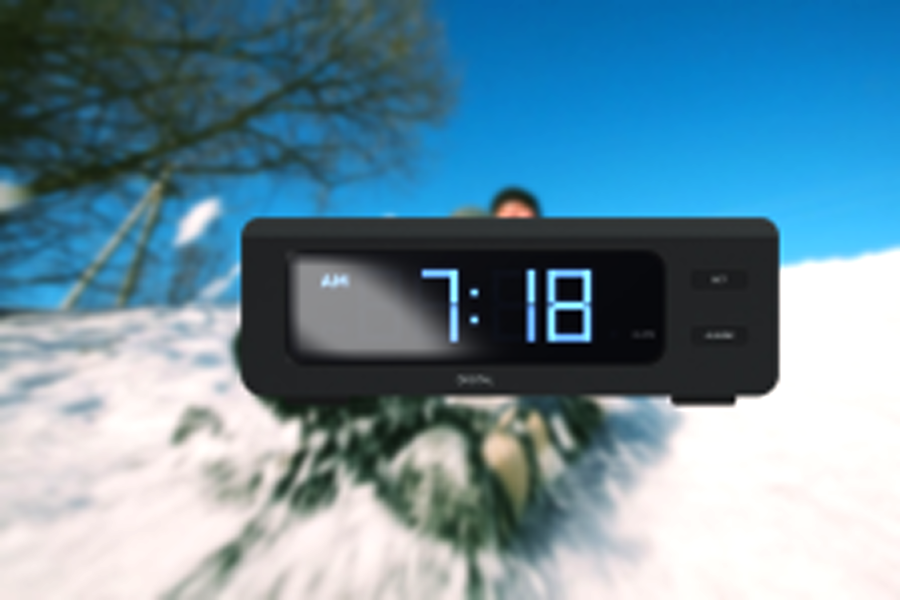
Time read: 7:18
